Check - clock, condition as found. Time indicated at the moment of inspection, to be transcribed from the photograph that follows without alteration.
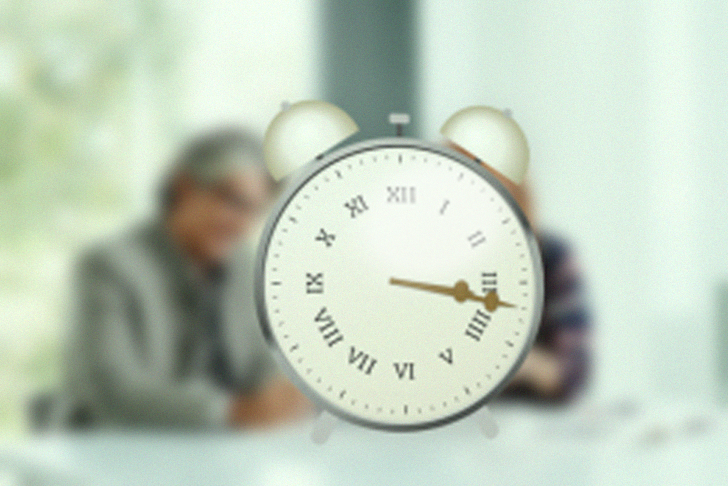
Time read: 3:17
